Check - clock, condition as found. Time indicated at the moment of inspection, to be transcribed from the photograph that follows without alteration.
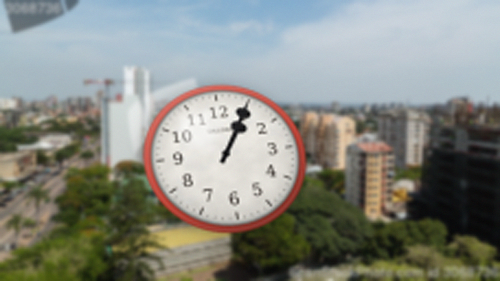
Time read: 1:05
